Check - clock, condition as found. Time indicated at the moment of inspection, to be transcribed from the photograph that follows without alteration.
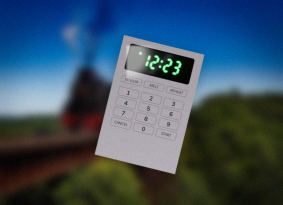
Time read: 12:23
